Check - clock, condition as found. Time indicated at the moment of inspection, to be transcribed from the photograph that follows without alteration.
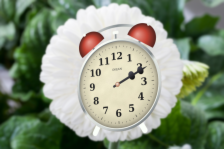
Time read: 2:11
